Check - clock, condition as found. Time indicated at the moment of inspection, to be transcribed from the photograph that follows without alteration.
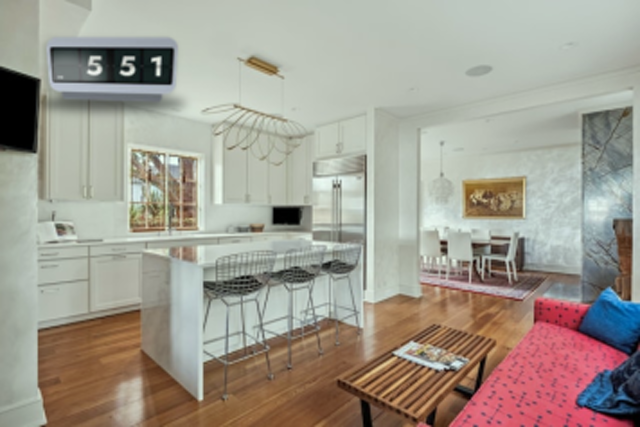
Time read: 5:51
